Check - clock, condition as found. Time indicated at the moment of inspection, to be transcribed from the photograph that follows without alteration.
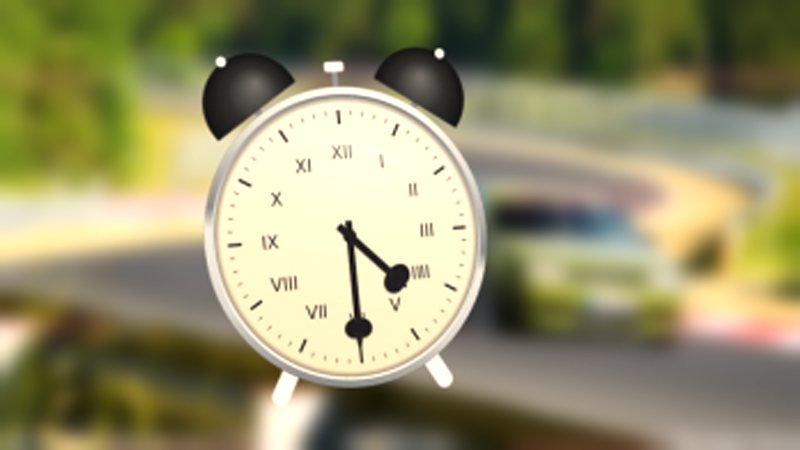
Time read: 4:30
